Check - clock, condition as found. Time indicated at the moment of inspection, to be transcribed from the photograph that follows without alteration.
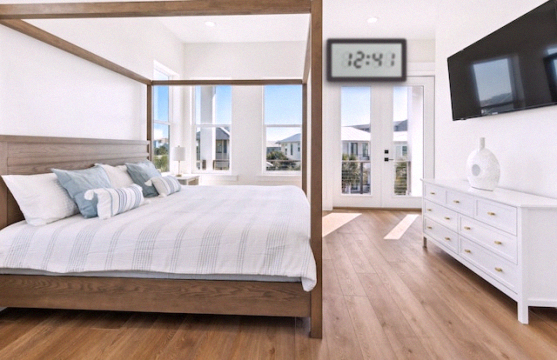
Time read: 12:41
